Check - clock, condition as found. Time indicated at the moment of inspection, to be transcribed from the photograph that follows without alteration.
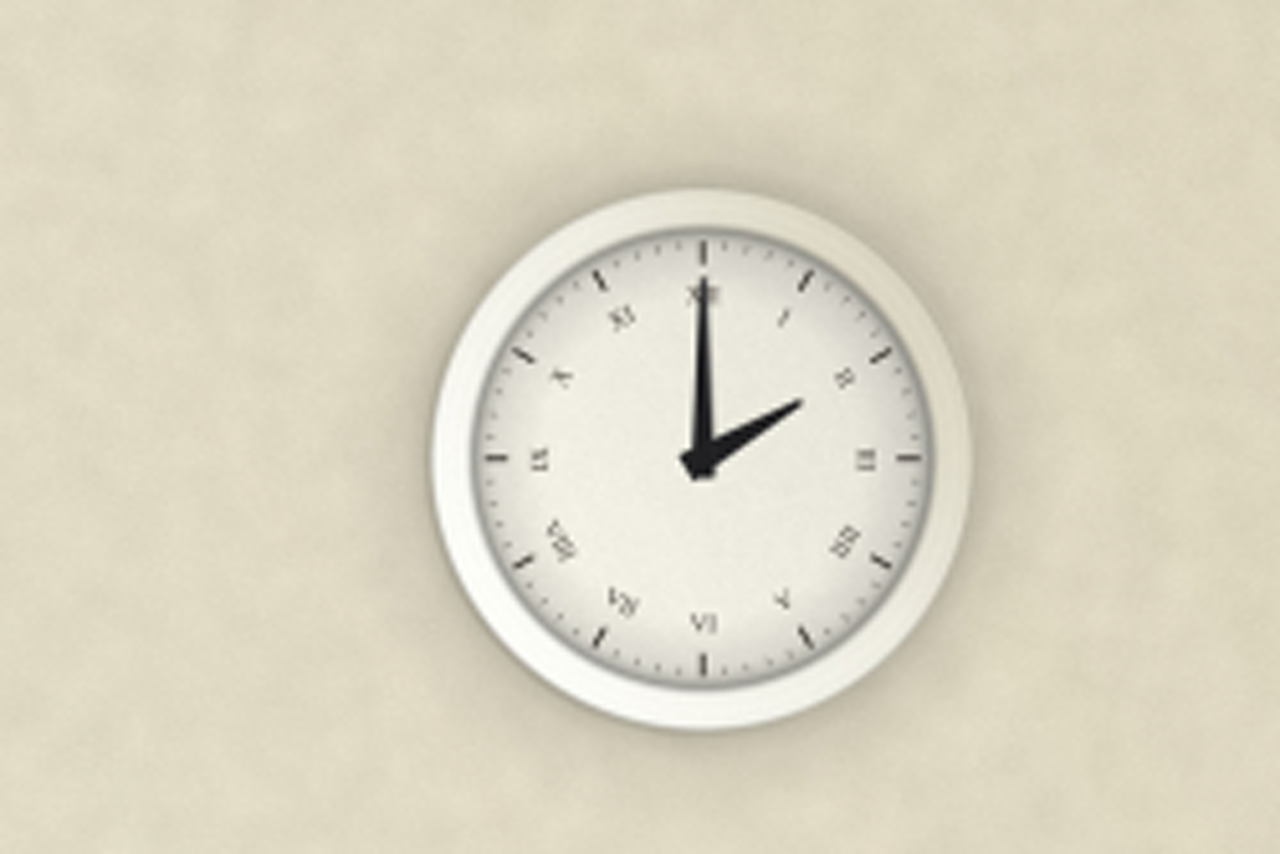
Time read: 2:00
